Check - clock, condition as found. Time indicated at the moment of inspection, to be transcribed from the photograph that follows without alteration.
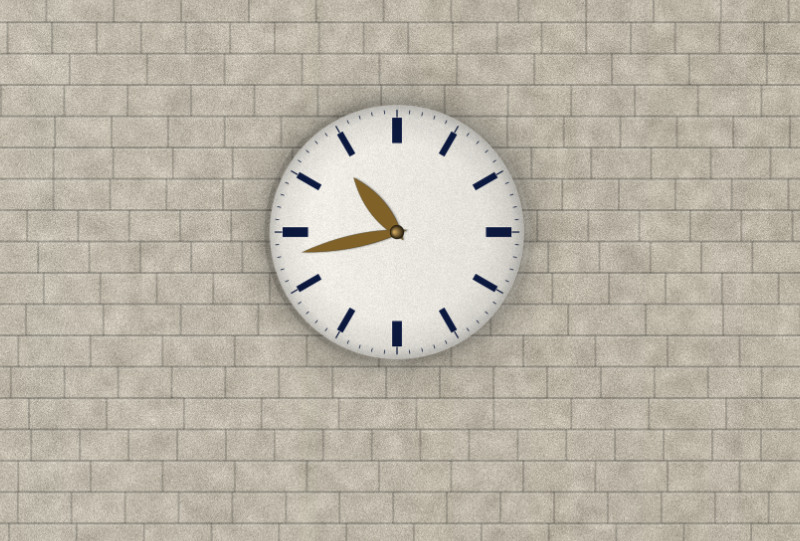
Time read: 10:43
